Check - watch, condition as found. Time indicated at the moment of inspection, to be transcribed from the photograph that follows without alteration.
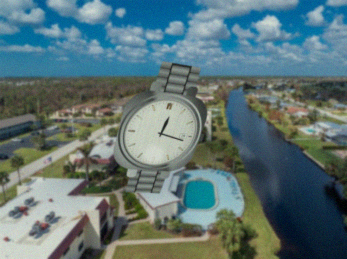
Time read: 12:17
